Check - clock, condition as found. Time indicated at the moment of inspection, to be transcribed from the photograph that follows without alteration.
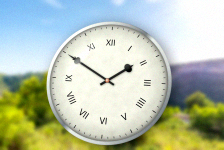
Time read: 1:50
